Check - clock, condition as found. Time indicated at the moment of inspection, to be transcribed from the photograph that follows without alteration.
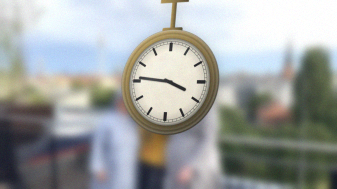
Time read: 3:46
